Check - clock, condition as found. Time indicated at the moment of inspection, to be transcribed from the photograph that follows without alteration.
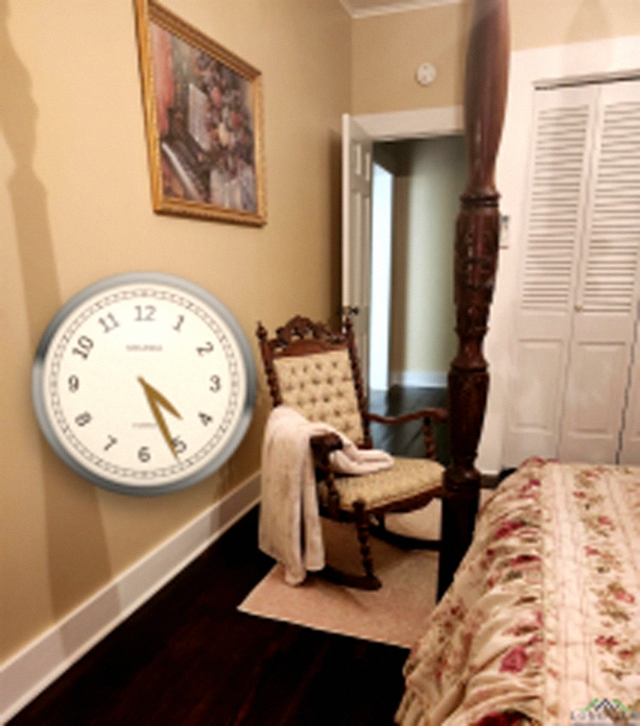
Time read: 4:26
